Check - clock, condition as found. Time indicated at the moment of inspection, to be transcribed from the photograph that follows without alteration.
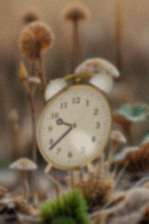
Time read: 9:38
